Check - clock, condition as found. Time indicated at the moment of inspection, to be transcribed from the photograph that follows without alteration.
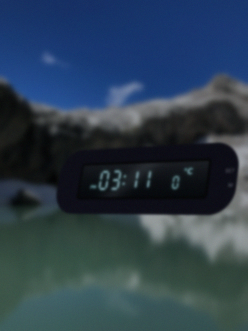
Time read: 3:11
